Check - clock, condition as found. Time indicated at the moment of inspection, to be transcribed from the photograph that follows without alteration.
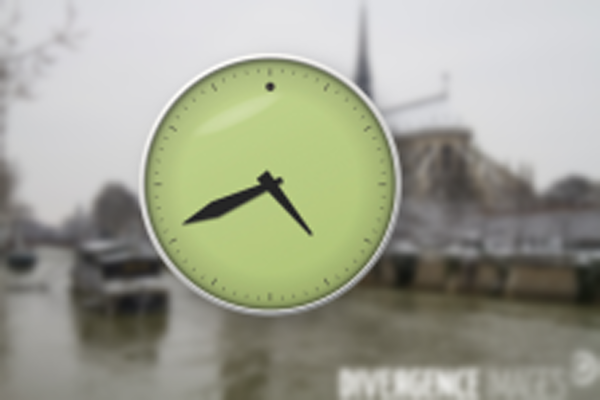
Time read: 4:41
